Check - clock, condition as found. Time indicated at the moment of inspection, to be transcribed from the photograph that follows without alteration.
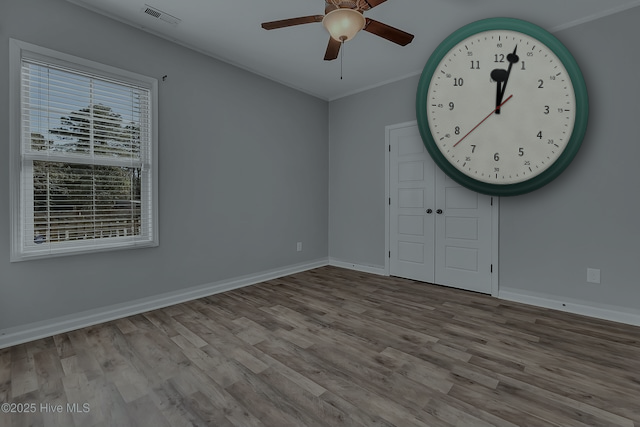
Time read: 12:02:38
